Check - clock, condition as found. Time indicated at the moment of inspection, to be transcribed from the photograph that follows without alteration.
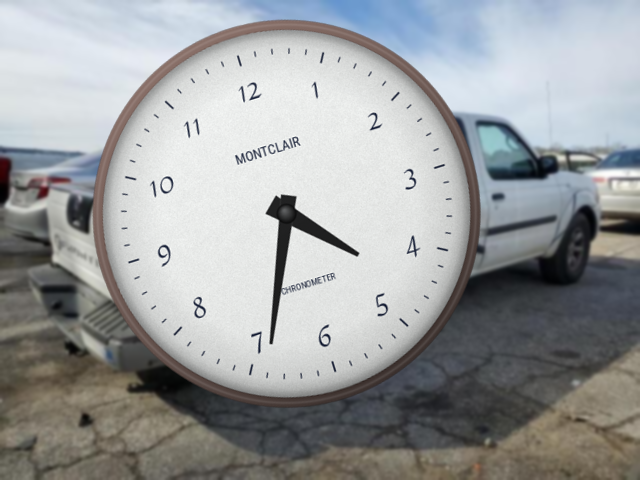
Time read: 4:34
